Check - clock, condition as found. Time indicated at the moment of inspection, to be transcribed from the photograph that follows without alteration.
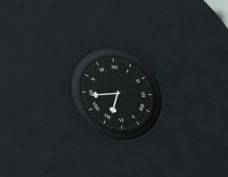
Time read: 6:44
